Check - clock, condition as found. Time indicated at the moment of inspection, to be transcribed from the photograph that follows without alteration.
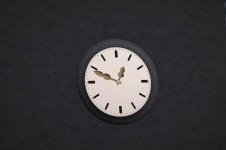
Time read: 12:49
